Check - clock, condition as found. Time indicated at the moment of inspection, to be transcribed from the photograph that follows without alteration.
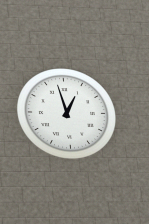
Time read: 12:58
